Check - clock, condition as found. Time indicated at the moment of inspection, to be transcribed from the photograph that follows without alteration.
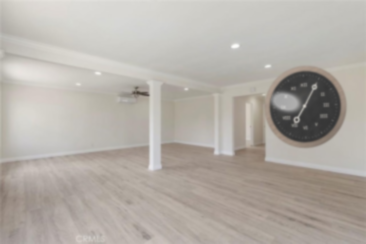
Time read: 7:05
